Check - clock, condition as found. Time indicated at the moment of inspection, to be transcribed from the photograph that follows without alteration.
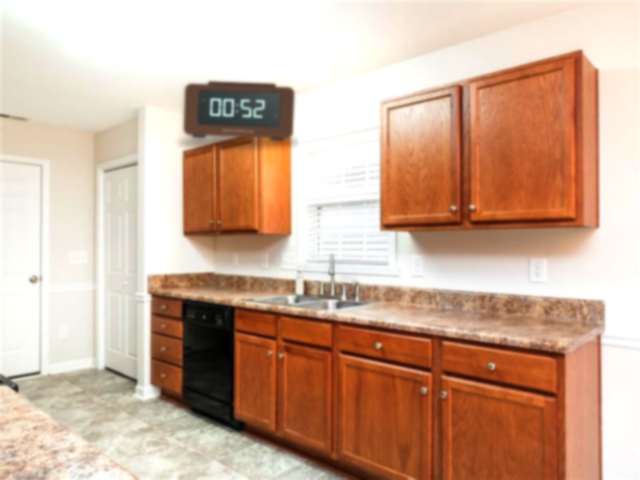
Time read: 0:52
